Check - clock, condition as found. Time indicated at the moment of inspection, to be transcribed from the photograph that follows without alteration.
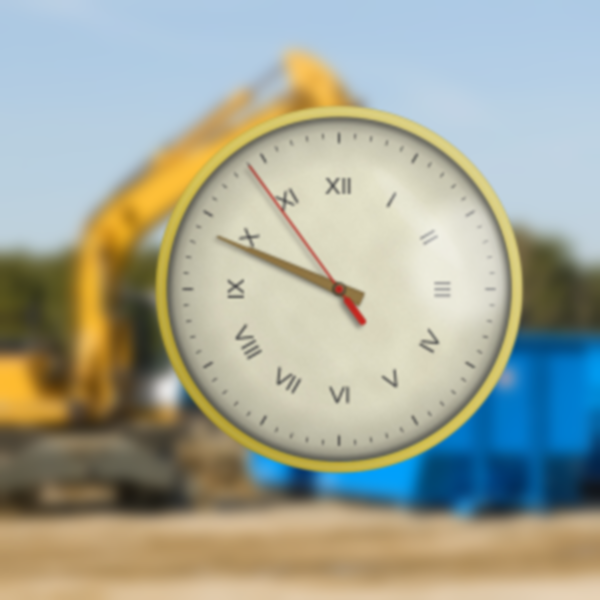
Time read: 9:48:54
